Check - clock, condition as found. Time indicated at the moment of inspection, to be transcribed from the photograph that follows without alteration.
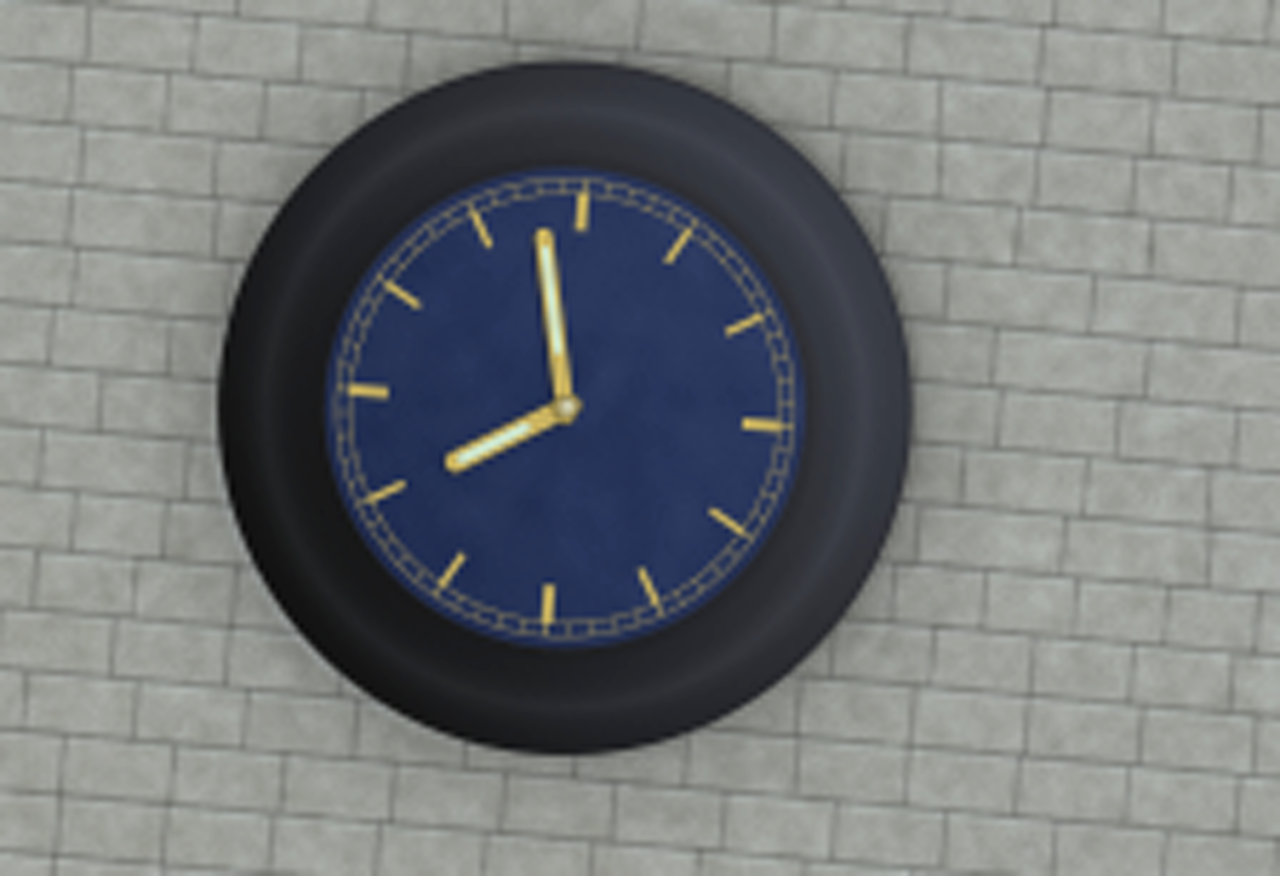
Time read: 7:58
